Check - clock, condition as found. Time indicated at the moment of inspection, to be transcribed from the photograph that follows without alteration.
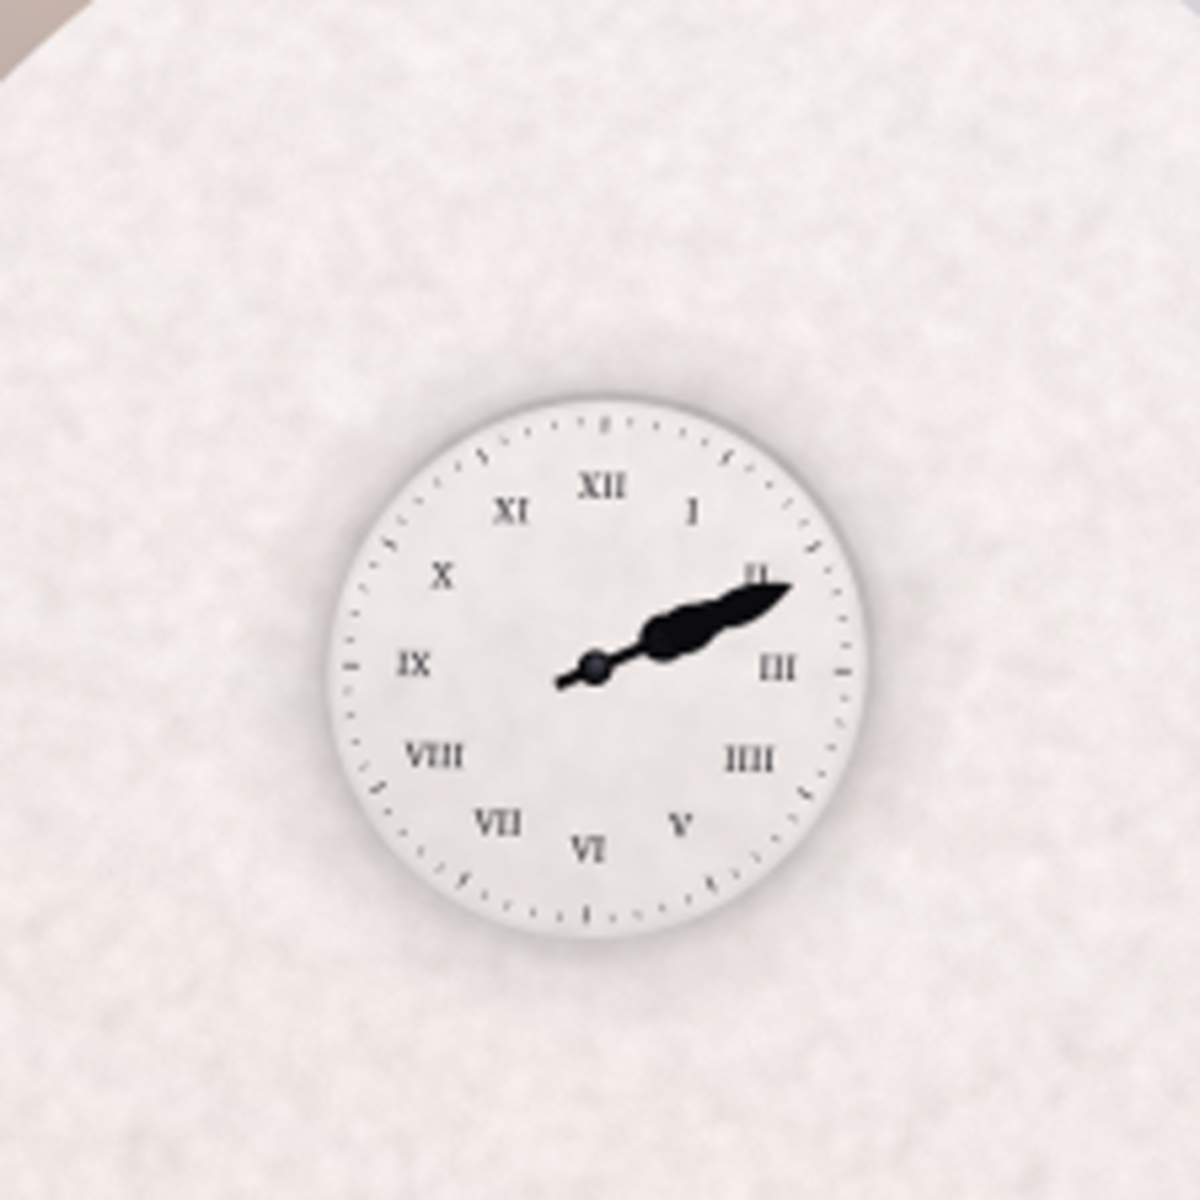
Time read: 2:11
